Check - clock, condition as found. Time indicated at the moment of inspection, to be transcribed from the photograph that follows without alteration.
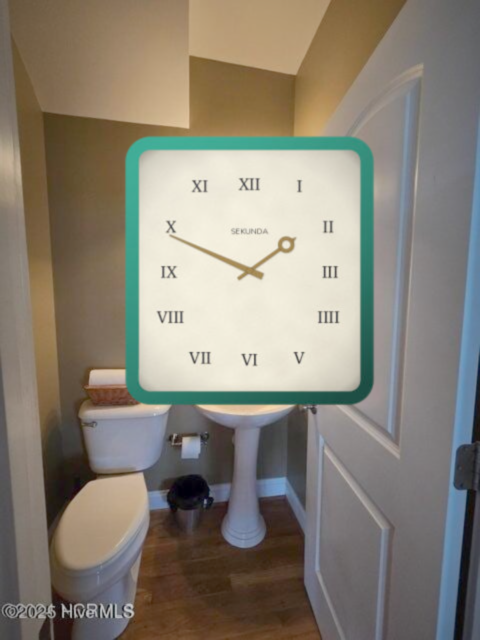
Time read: 1:49
